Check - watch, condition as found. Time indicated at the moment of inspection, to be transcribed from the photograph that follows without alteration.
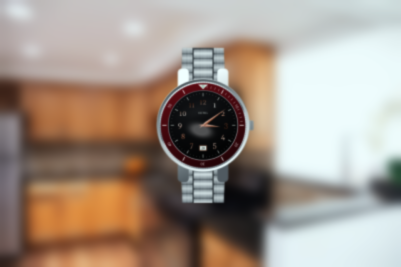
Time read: 3:09
